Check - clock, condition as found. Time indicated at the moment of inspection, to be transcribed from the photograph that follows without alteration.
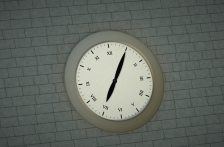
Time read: 7:05
